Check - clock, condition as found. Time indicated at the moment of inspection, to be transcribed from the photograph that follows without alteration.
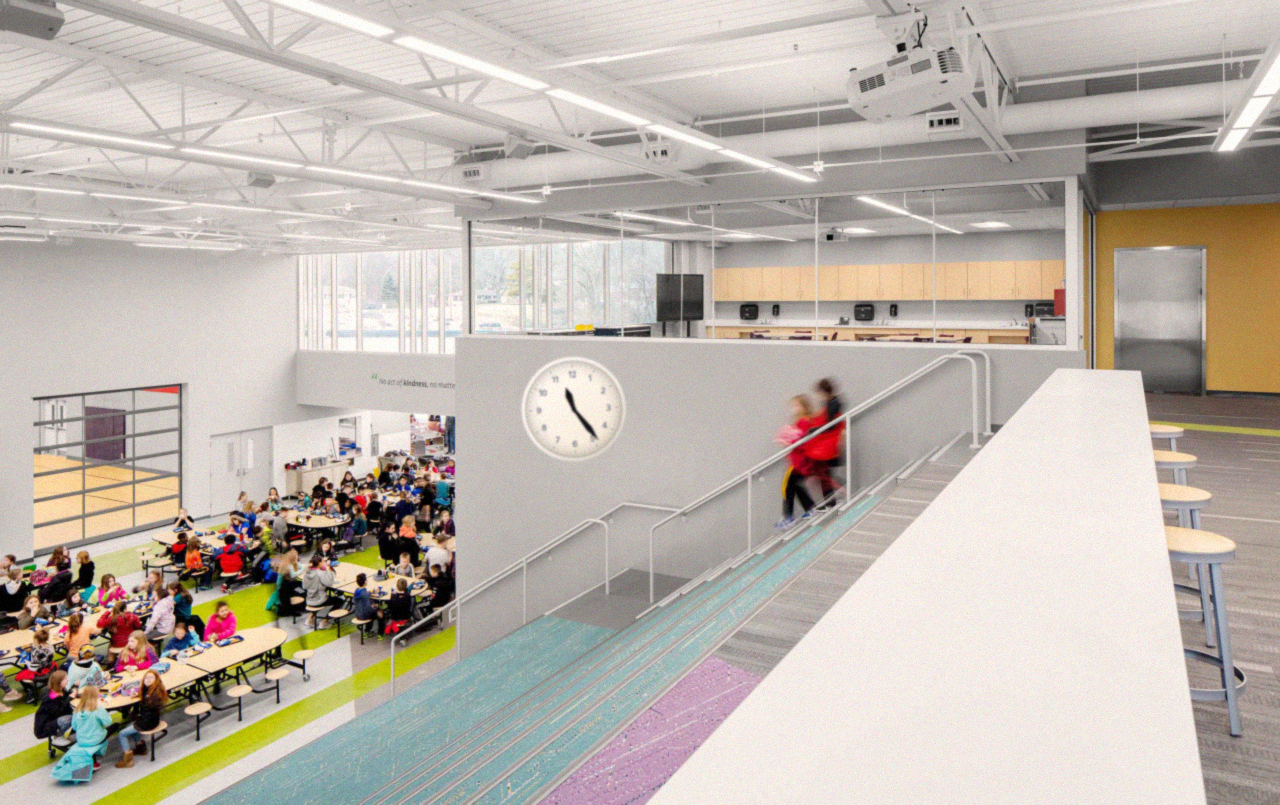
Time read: 11:24
